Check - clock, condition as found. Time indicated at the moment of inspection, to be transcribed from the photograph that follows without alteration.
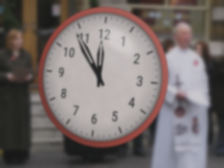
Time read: 11:54
